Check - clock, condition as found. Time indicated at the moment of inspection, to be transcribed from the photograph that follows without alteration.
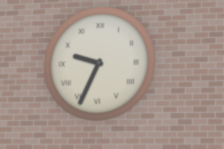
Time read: 9:34
